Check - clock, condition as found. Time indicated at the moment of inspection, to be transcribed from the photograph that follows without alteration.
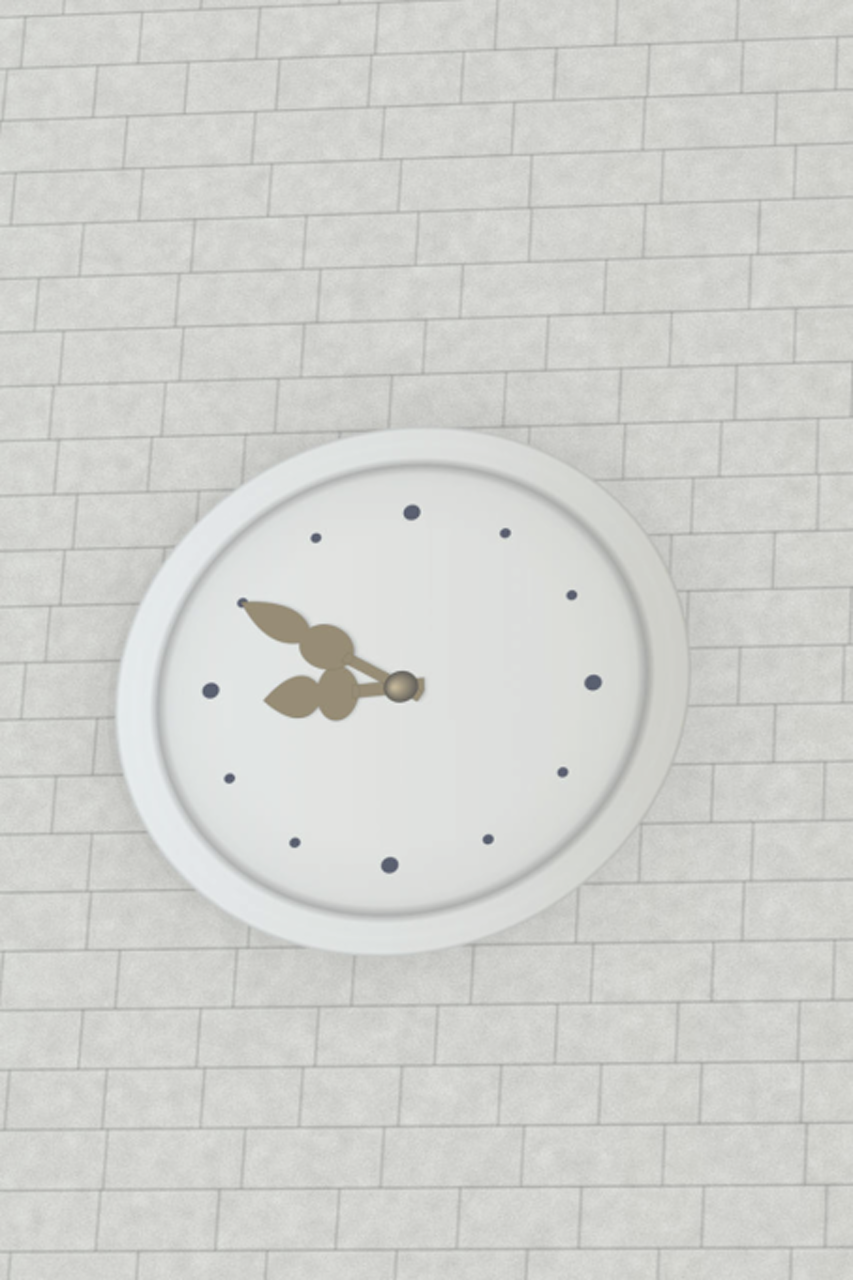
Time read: 8:50
